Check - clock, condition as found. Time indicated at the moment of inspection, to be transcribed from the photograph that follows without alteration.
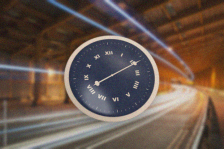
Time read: 8:11
